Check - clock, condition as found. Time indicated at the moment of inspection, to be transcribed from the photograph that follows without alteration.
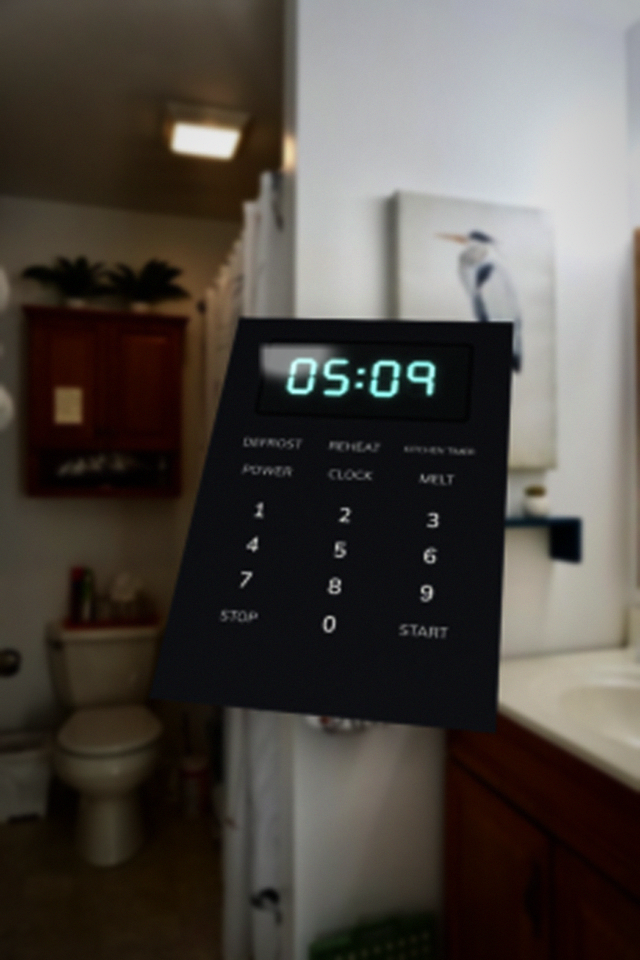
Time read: 5:09
